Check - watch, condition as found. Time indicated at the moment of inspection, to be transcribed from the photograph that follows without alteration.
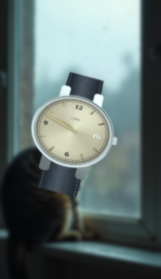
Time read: 9:48
